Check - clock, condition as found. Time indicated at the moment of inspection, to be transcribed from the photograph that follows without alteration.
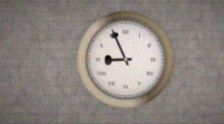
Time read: 8:56
